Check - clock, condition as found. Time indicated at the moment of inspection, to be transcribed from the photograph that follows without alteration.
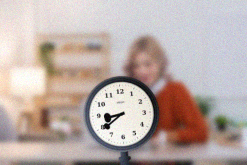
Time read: 8:39
